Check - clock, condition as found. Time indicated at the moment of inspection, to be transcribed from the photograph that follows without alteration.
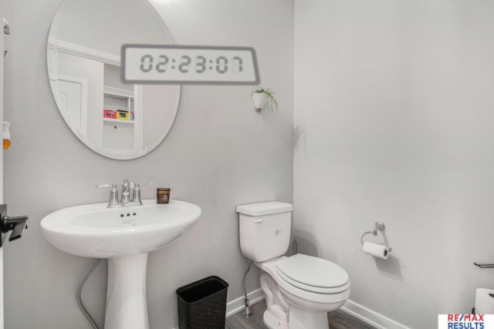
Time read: 2:23:07
